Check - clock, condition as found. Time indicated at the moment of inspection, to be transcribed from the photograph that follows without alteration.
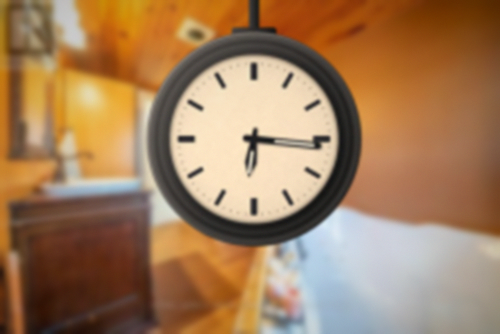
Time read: 6:16
